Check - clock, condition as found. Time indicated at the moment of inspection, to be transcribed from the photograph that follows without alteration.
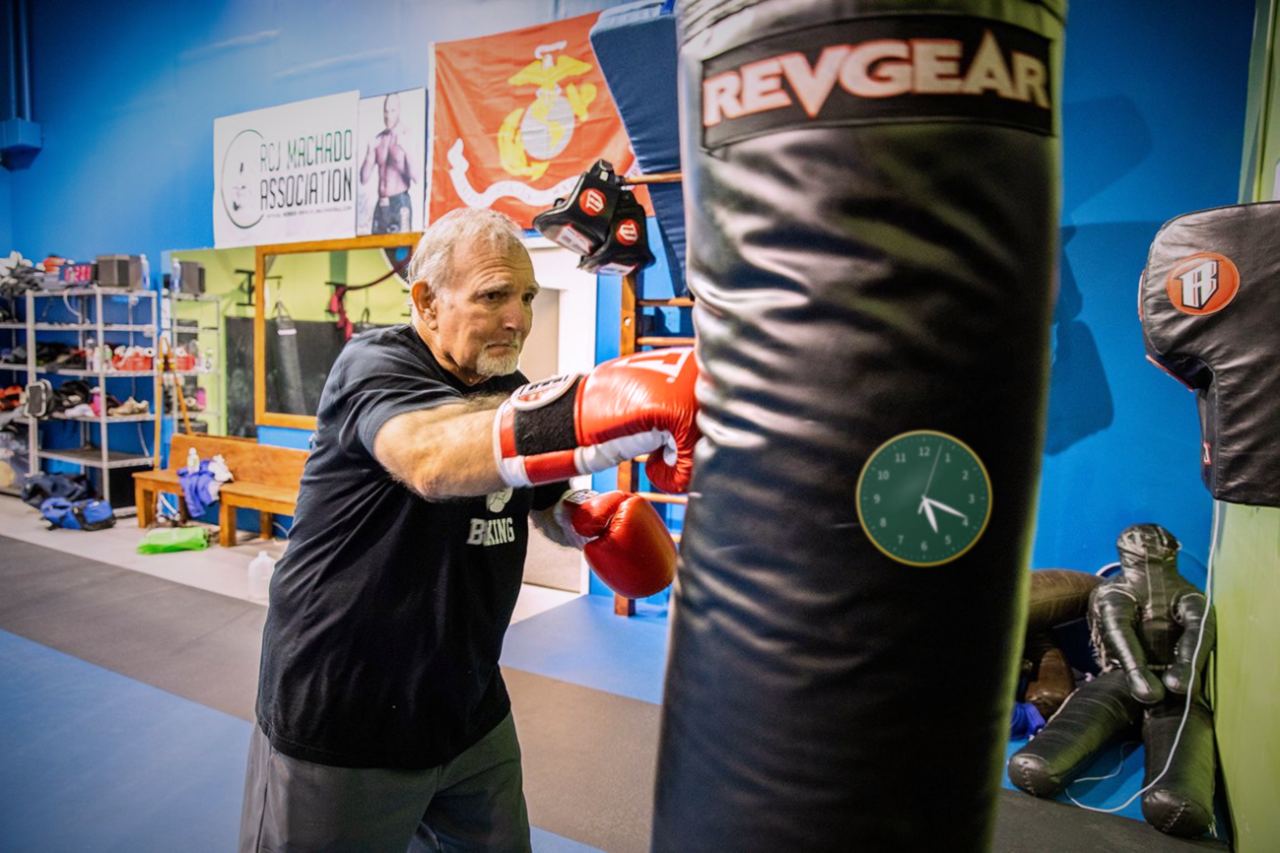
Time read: 5:19:03
